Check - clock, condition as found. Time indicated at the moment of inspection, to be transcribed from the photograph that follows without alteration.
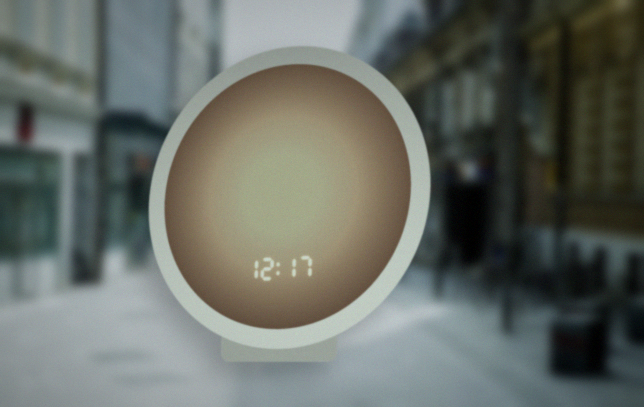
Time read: 12:17
